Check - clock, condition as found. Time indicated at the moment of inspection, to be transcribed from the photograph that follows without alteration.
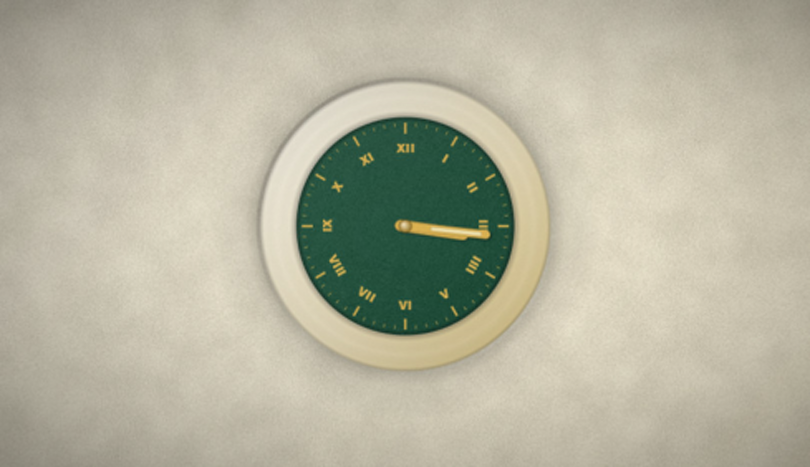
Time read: 3:16
